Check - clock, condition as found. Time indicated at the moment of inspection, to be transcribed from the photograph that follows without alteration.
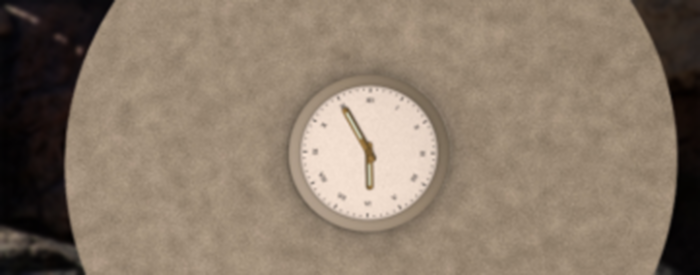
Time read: 5:55
